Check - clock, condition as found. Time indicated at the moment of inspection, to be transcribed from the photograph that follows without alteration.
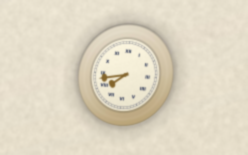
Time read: 7:43
